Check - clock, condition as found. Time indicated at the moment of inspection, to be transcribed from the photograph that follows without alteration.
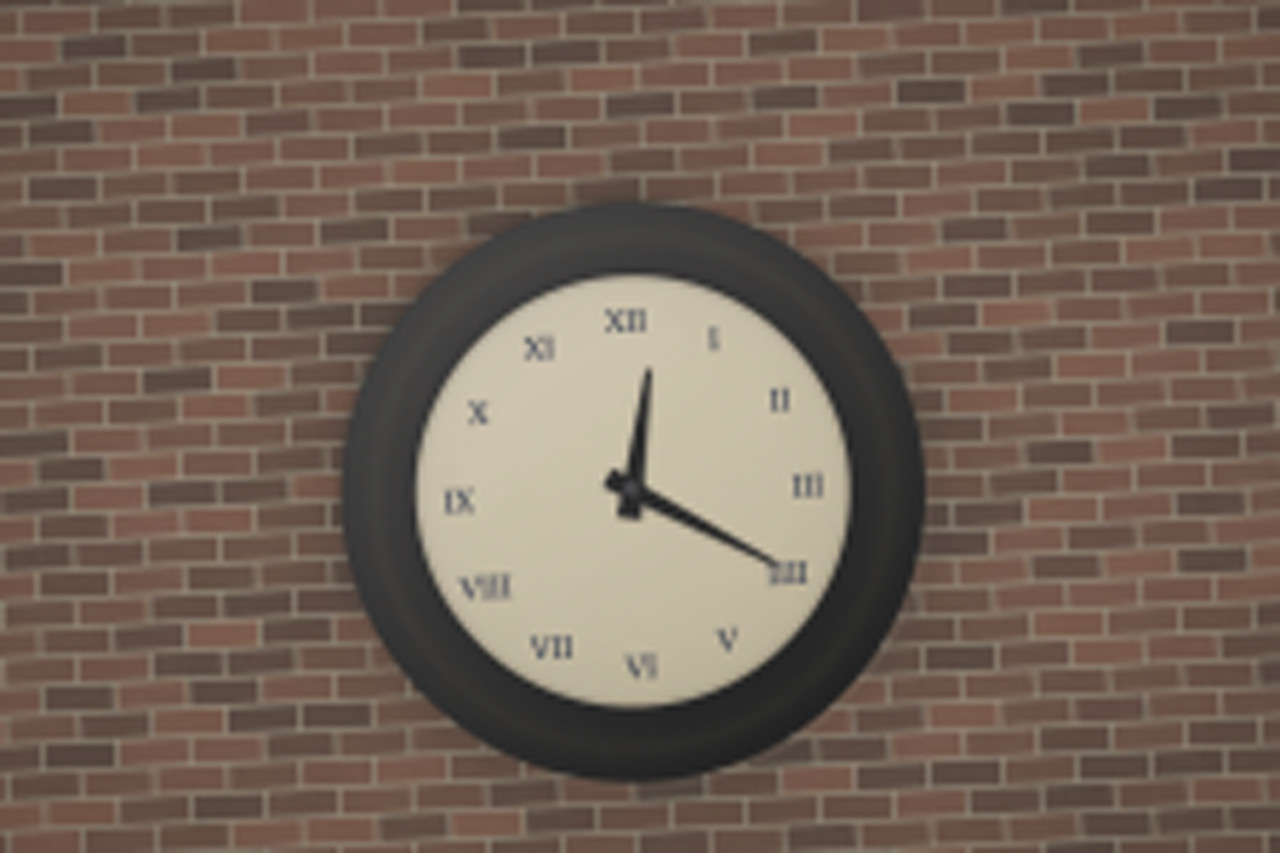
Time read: 12:20
